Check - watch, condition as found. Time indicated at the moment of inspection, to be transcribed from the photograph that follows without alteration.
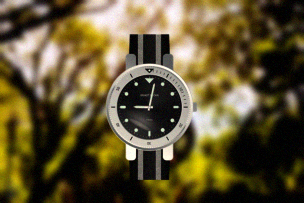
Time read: 9:02
